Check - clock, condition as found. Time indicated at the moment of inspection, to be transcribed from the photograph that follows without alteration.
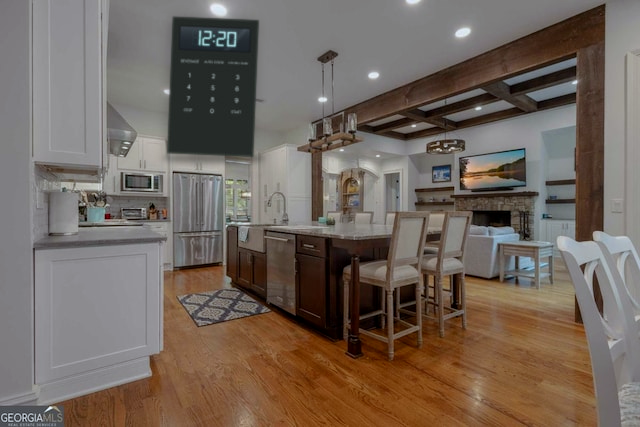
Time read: 12:20
